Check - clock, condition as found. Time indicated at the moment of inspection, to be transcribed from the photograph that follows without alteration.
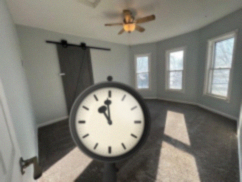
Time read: 10:59
